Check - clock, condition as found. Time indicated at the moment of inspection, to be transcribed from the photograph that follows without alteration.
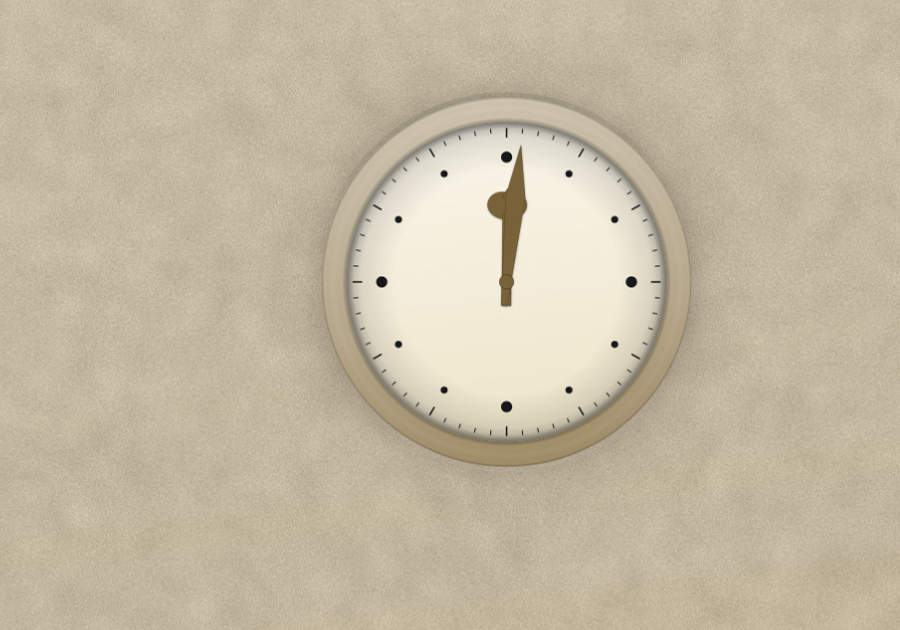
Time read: 12:01
